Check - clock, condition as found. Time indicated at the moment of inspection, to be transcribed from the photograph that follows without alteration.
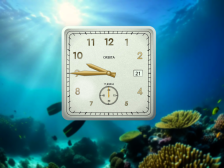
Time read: 9:45
